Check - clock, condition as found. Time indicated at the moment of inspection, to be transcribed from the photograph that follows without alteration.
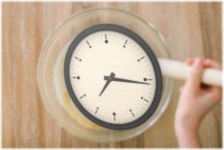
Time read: 7:16
